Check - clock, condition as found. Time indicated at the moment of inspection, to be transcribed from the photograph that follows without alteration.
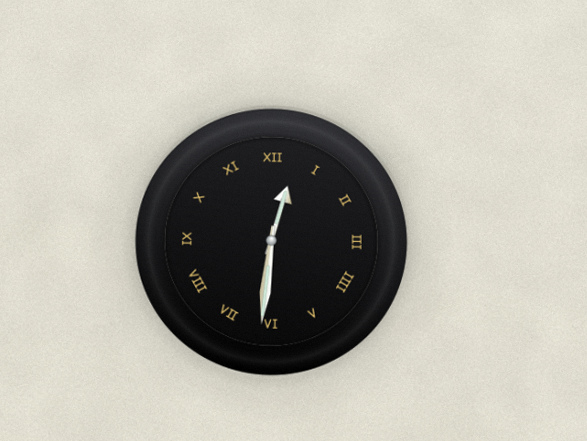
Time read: 12:31
